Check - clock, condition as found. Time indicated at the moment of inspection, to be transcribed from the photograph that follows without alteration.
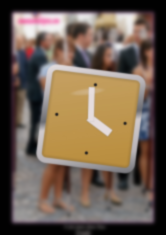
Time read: 3:59
